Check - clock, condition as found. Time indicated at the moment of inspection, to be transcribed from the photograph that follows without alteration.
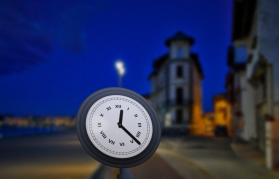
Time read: 12:23
